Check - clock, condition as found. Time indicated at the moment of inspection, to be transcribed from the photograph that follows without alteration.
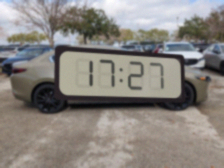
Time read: 17:27
